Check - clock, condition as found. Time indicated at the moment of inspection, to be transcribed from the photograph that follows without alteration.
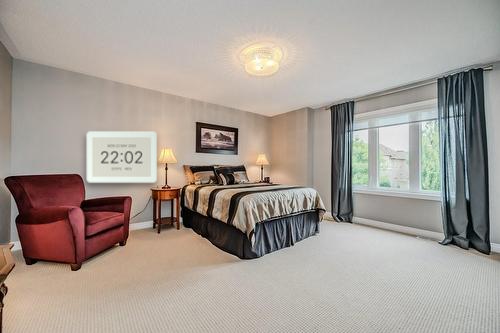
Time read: 22:02
